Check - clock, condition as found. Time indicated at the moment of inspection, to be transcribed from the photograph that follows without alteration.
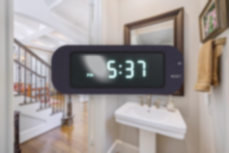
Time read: 5:37
